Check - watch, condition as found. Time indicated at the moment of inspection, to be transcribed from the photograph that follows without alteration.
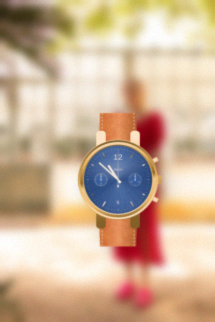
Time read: 10:52
